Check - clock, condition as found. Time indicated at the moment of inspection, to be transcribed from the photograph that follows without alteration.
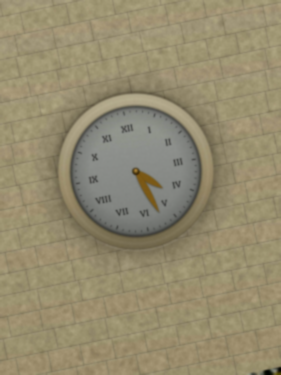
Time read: 4:27
